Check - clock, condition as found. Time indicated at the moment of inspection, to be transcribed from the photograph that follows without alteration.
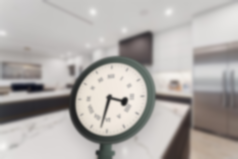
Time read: 3:32
